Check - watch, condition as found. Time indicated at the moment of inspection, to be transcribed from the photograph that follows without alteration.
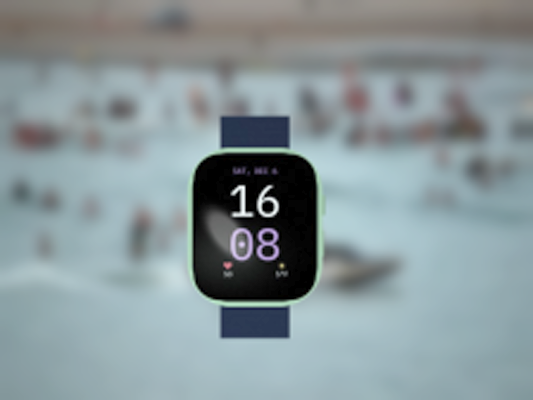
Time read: 16:08
